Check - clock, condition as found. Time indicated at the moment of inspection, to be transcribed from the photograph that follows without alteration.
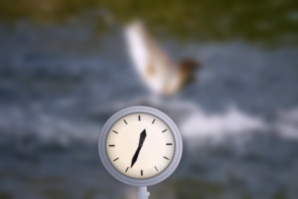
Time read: 12:34
